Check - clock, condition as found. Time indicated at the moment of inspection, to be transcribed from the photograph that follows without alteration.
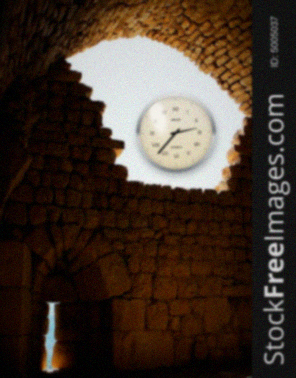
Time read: 2:37
